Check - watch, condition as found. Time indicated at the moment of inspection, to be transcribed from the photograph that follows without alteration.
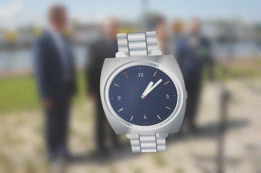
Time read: 1:08
